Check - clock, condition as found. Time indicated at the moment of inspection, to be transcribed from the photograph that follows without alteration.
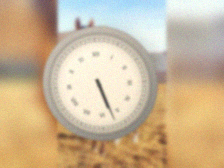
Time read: 5:27
